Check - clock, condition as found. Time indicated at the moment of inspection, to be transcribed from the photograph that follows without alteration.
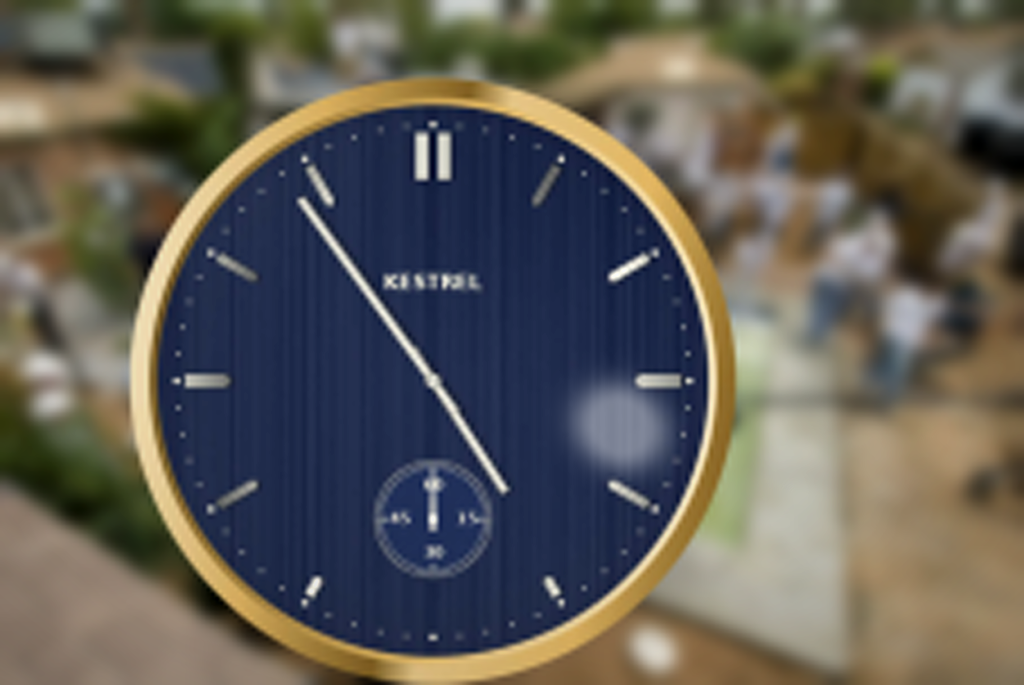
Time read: 4:54
